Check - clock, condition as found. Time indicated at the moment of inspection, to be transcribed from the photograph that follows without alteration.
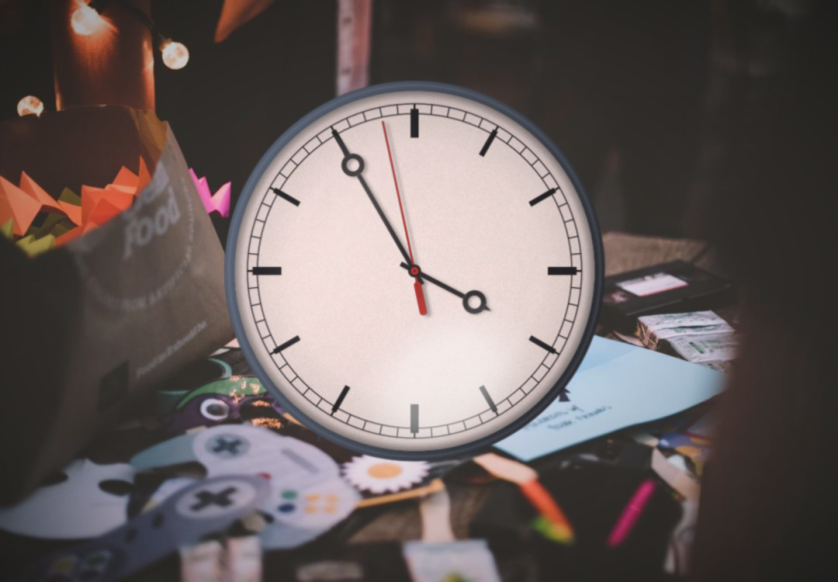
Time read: 3:54:58
